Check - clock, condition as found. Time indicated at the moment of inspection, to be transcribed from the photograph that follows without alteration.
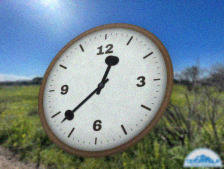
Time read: 12:38
